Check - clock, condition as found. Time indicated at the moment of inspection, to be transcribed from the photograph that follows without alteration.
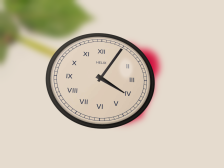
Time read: 4:05
